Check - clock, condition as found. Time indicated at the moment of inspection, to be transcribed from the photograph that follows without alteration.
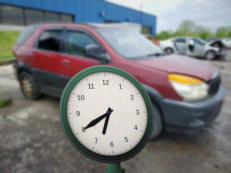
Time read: 6:40
